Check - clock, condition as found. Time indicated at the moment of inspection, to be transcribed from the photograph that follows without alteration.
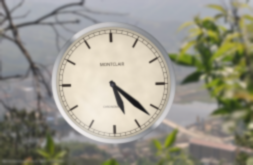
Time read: 5:22
